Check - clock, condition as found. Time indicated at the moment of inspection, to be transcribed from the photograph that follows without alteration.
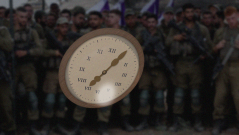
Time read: 7:05
